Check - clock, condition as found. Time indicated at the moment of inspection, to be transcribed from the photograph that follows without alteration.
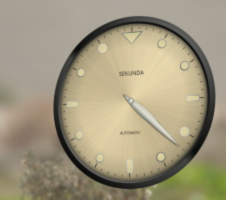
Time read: 4:22
